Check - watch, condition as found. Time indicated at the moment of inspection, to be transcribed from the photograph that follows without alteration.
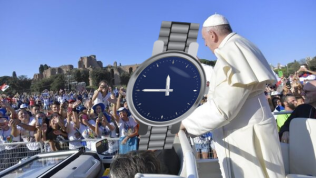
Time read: 11:45
